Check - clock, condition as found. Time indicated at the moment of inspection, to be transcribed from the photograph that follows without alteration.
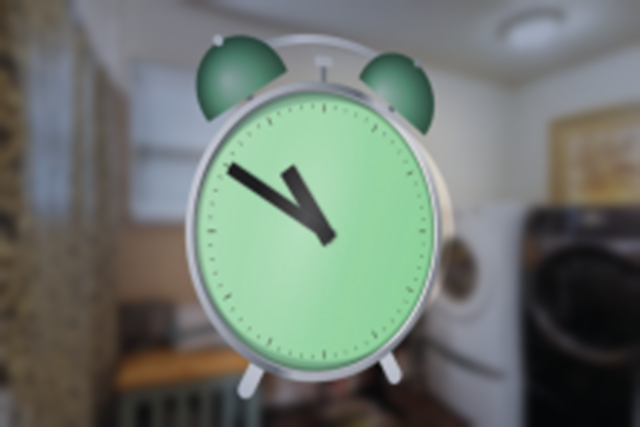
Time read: 10:50
